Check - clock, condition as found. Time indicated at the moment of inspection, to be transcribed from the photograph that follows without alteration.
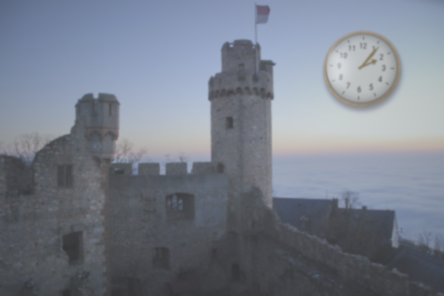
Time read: 2:06
